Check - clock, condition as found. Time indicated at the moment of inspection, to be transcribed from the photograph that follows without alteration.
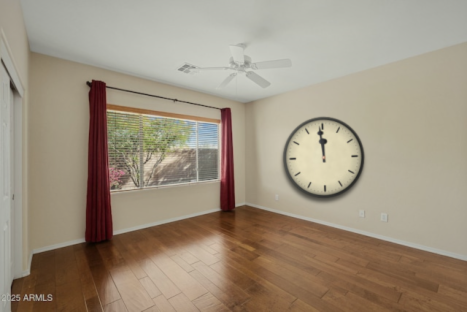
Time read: 11:59
